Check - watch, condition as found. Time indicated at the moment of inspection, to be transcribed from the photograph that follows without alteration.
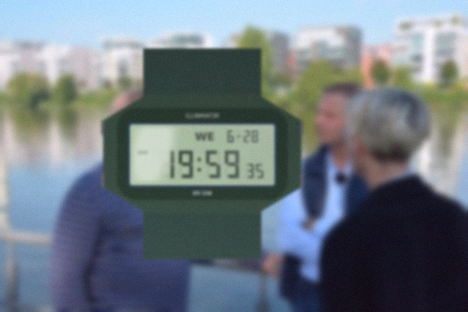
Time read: 19:59
